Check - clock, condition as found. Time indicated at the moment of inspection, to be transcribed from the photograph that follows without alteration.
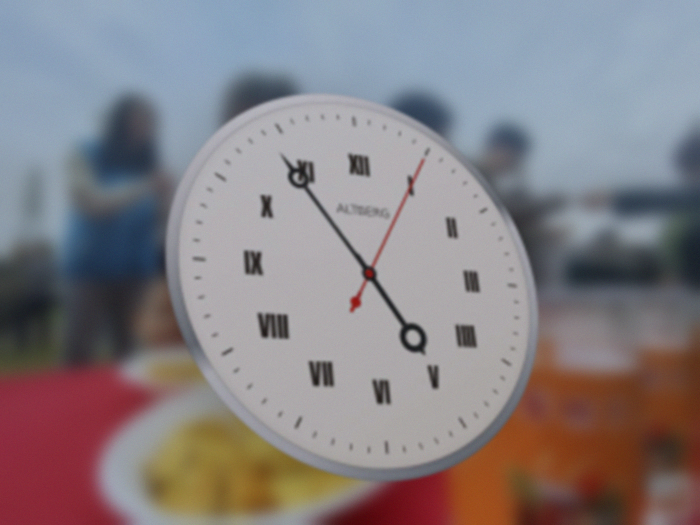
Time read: 4:54:05
